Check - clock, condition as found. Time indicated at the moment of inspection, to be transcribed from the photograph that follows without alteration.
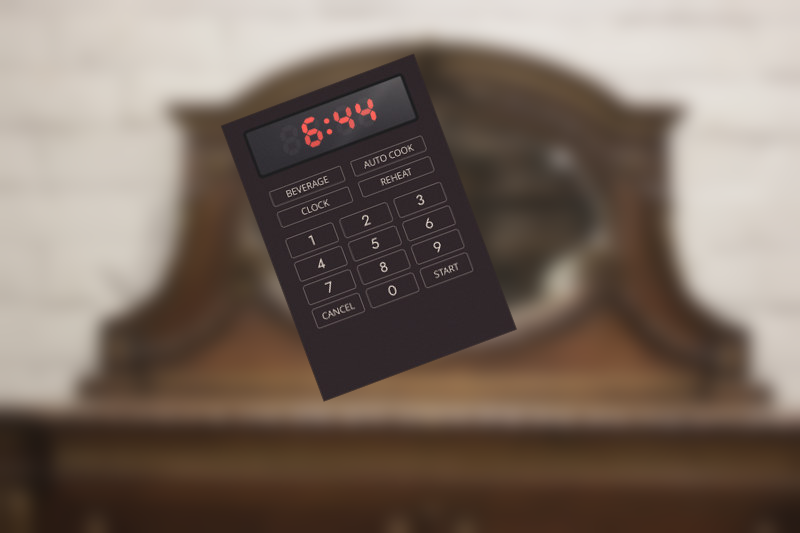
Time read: 6:44
